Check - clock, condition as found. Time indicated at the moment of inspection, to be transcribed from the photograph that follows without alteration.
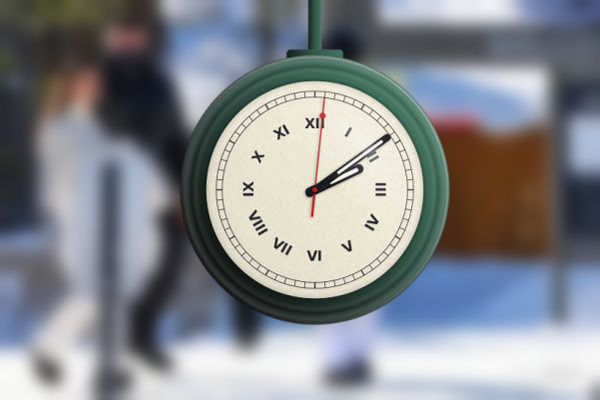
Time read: 2:09:01
